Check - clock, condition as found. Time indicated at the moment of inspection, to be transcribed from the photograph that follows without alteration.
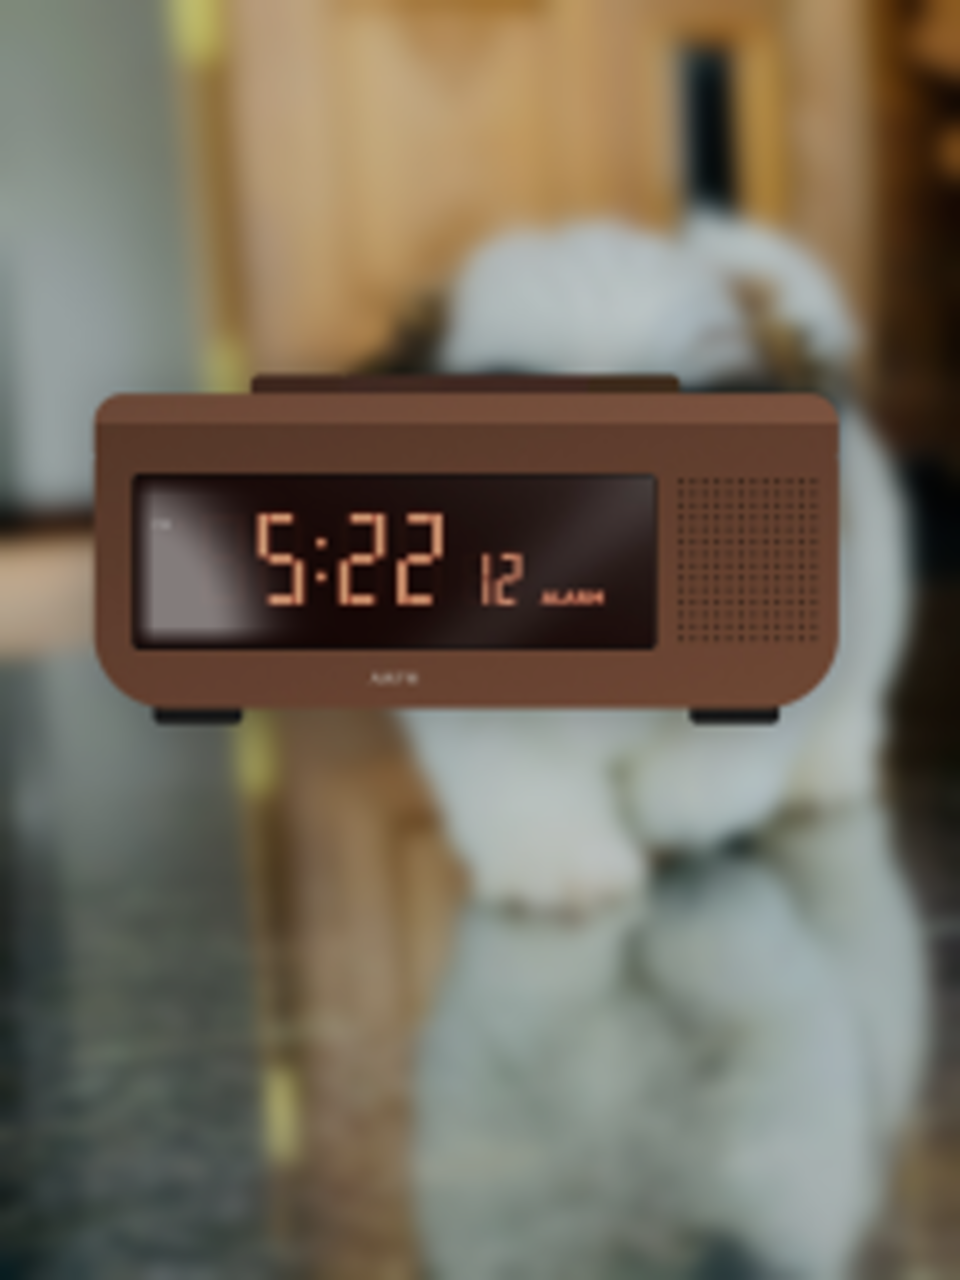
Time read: 5:22:12
